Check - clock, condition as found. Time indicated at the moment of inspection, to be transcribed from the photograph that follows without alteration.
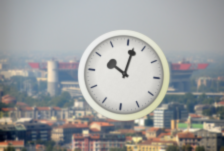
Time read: 10:02
